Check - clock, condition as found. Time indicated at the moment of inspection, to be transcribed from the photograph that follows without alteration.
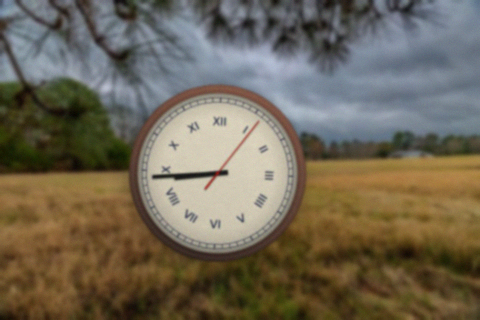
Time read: 8:44:06
